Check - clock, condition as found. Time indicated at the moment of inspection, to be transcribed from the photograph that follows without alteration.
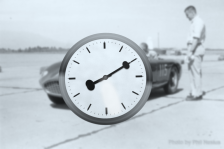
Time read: 8:10
